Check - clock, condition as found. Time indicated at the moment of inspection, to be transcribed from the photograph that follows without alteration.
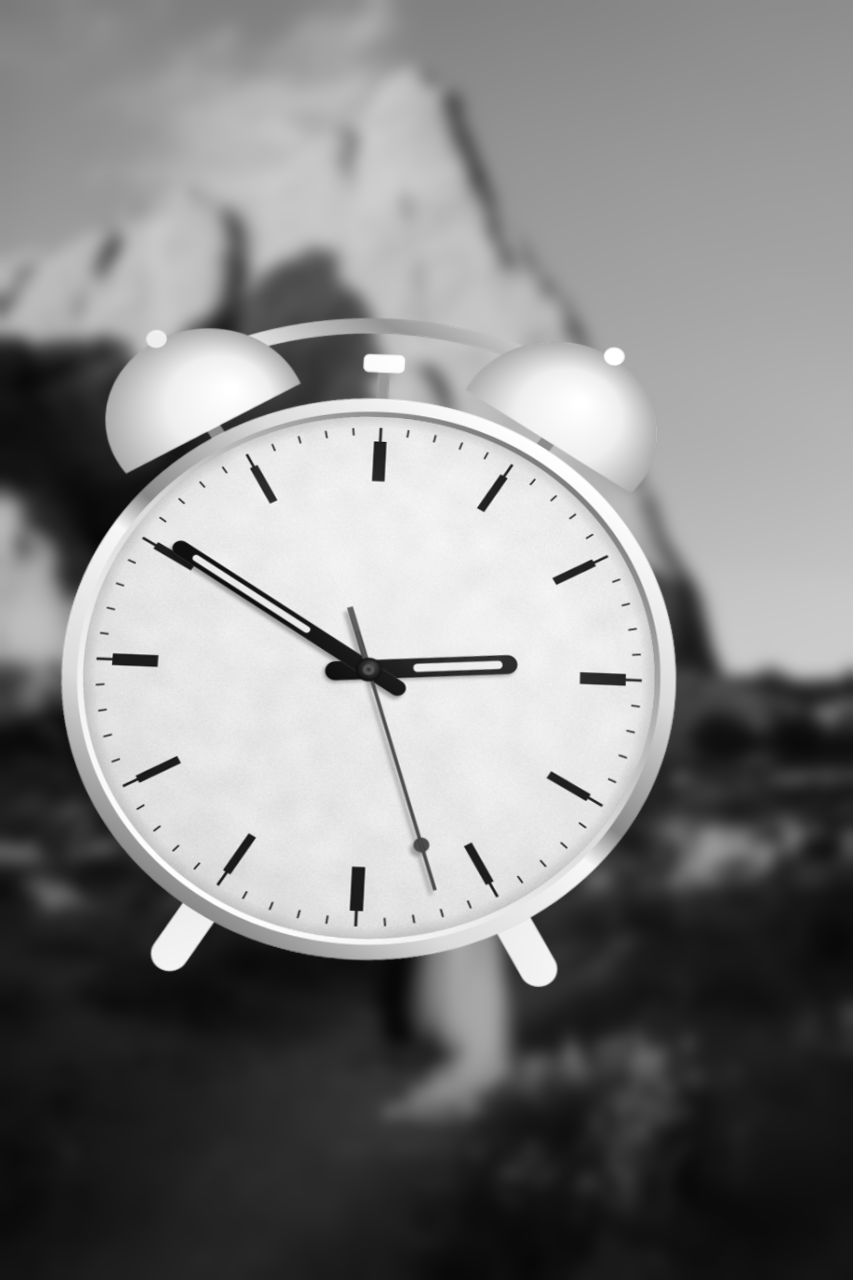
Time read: 2:50:27
